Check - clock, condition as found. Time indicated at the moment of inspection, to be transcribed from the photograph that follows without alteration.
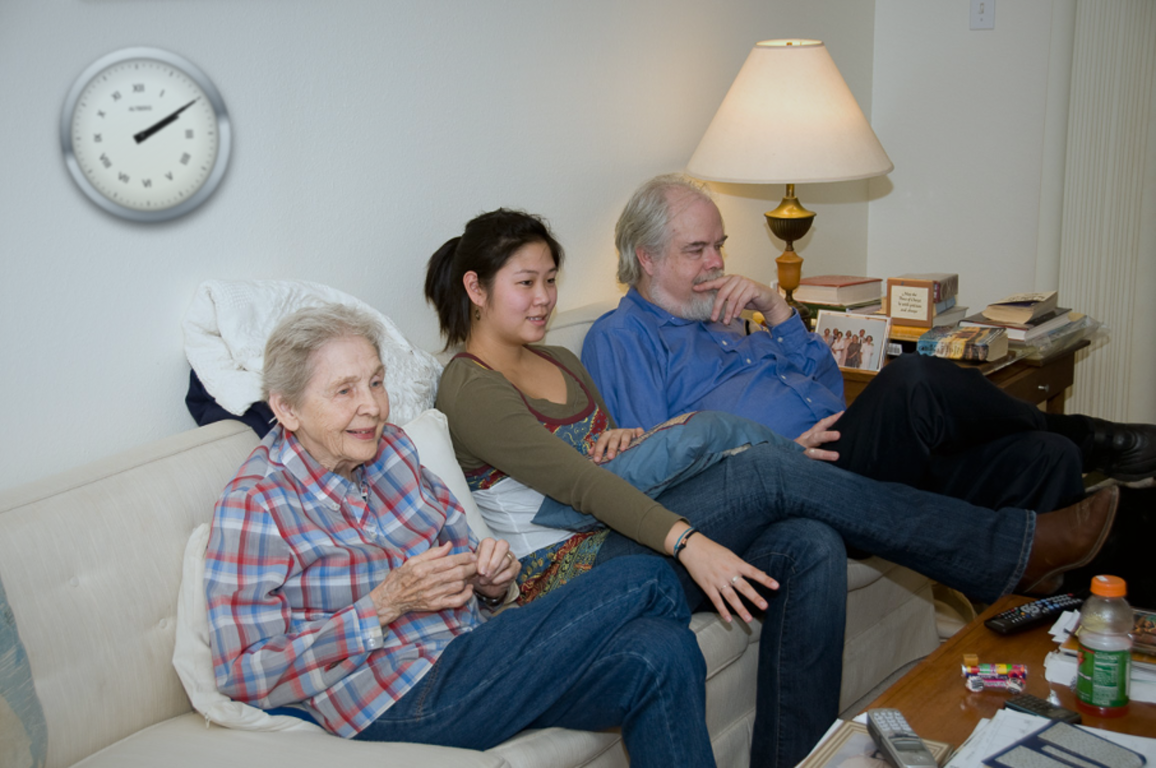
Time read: 2:10
